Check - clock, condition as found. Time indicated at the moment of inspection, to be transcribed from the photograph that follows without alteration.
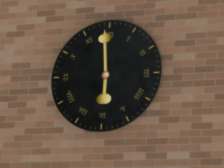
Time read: 5:59
